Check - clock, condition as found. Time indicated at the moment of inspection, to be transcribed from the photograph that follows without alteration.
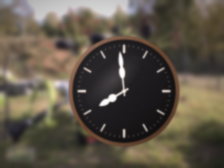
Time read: 7:59
